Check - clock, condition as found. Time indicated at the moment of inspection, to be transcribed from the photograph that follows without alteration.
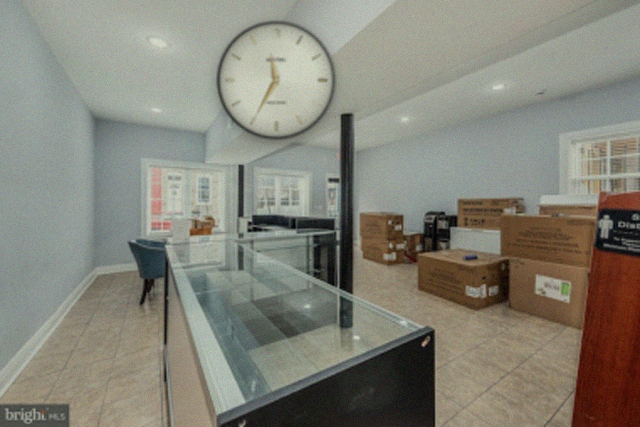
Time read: 11:35
